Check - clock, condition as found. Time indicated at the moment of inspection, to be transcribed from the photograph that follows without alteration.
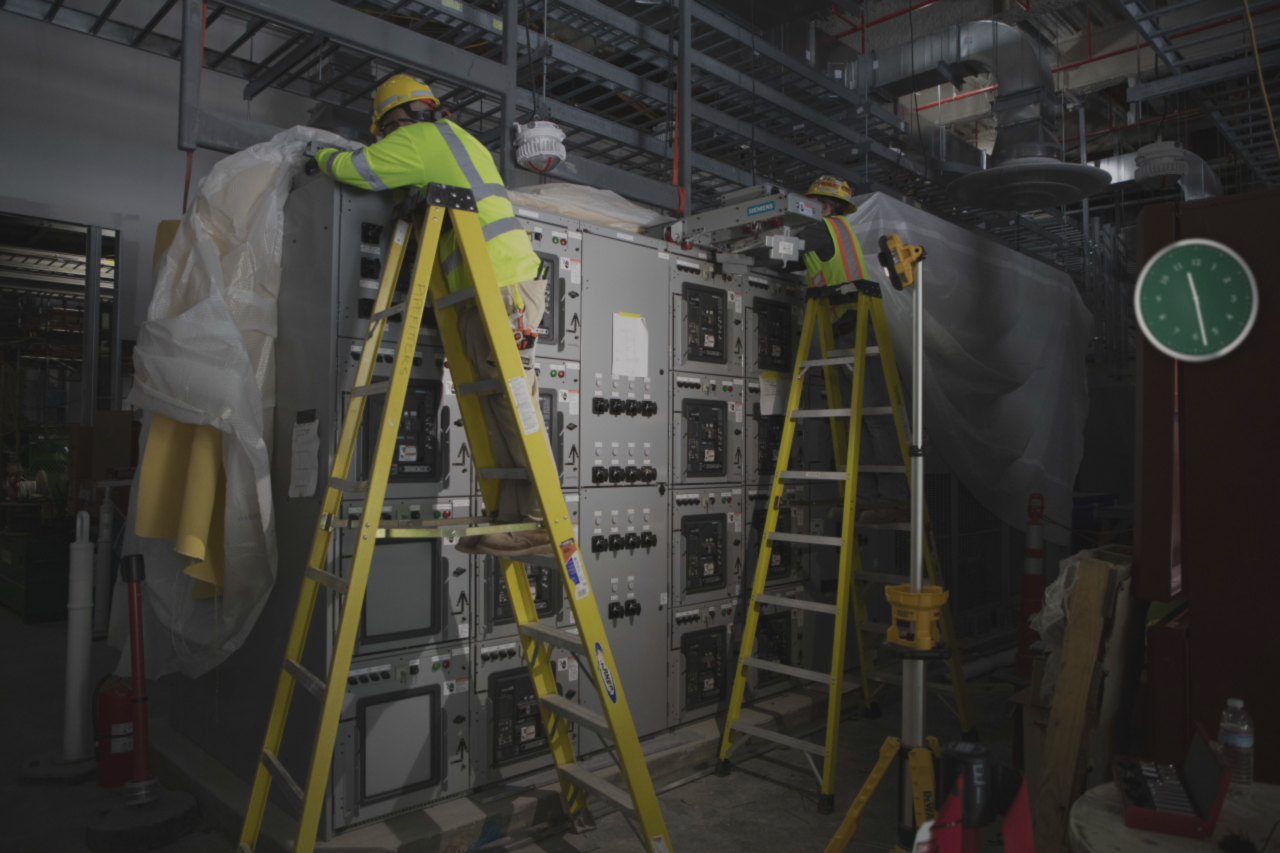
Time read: 11:28
